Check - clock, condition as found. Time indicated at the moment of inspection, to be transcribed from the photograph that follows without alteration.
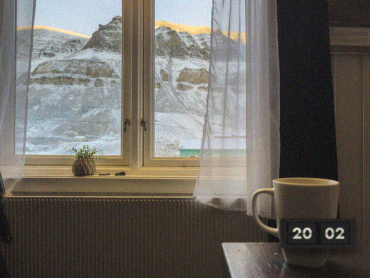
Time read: 20:02
